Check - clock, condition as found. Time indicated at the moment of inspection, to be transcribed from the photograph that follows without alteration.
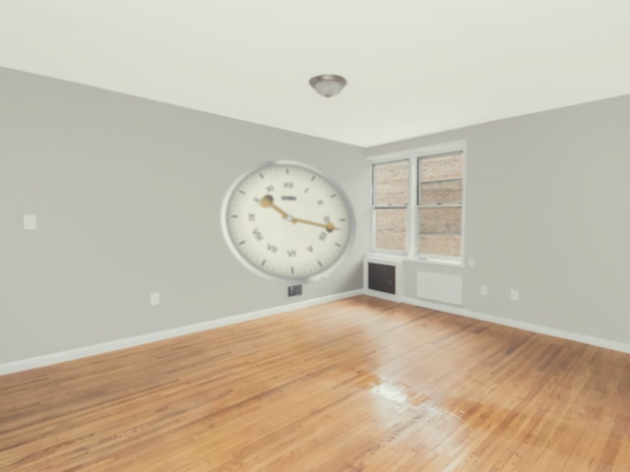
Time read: 10:17
